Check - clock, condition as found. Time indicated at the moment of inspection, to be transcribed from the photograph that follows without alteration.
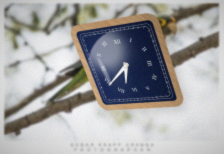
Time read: 6:39
